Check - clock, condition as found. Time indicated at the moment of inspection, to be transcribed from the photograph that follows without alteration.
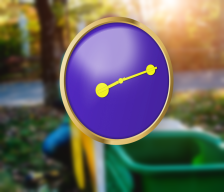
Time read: 8:12
